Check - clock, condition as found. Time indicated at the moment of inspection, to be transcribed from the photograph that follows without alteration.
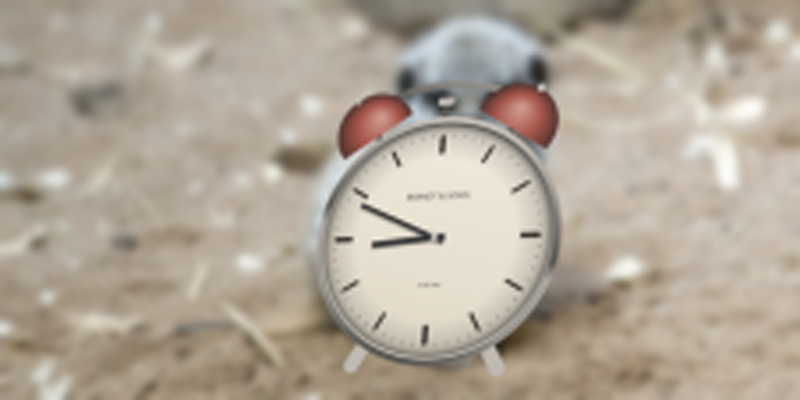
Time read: 8:49
